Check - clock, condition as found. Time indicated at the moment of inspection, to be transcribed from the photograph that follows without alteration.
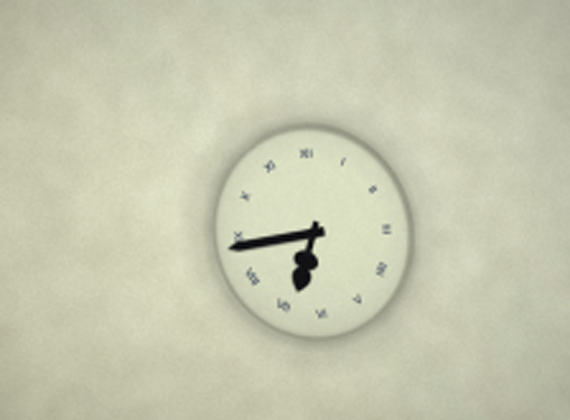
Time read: 6:44
